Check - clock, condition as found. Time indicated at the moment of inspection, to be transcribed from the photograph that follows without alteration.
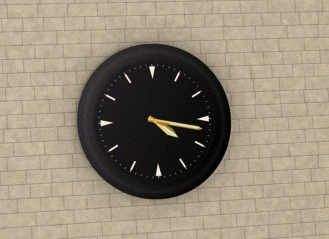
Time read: 4:17
